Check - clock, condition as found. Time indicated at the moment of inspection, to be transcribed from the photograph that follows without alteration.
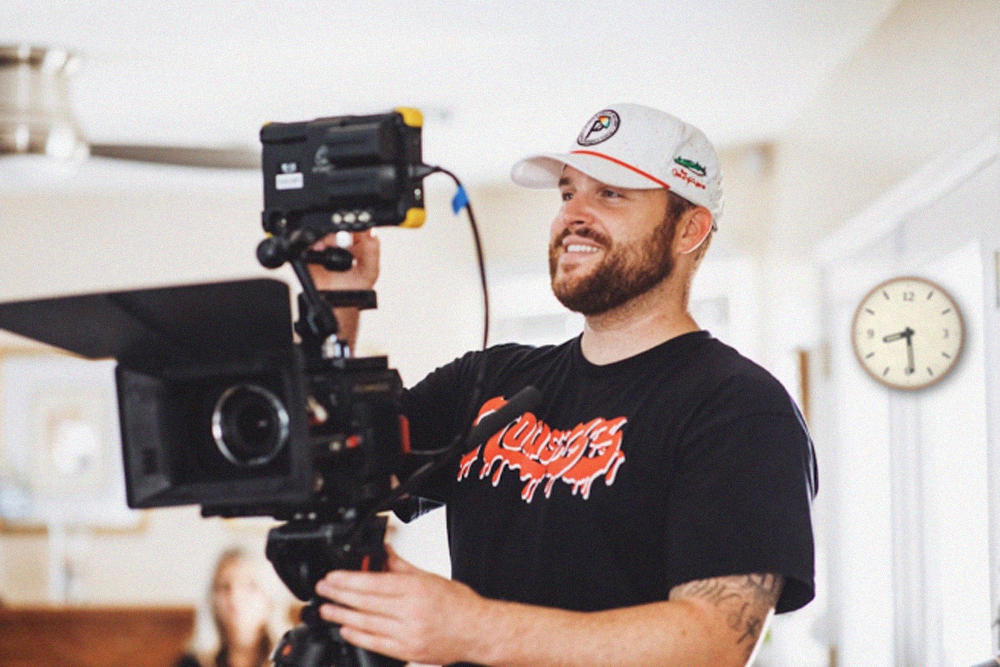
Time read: 8:29
